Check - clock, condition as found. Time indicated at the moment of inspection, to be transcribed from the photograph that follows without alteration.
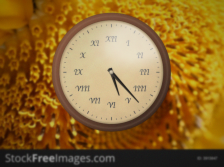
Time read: 5:23
